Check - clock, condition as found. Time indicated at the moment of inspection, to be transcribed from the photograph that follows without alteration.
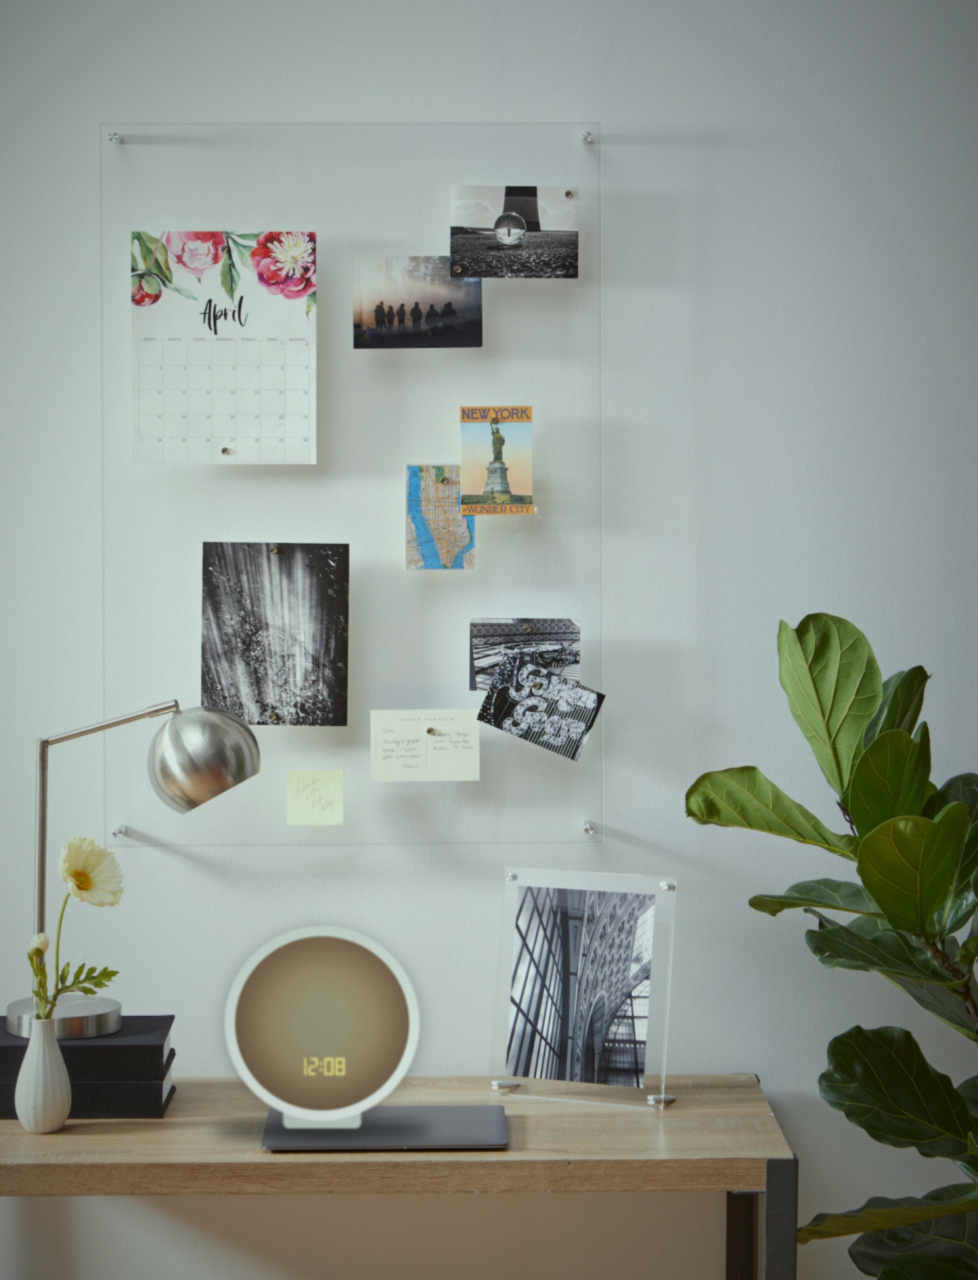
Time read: 12:08
